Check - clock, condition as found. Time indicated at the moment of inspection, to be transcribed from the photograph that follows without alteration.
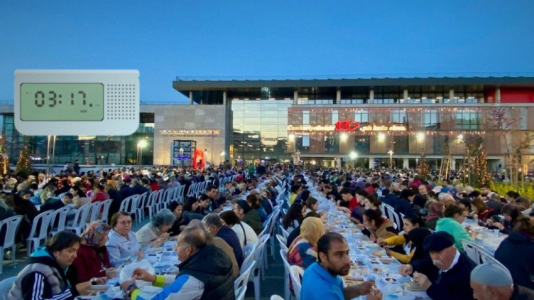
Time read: 3:17
